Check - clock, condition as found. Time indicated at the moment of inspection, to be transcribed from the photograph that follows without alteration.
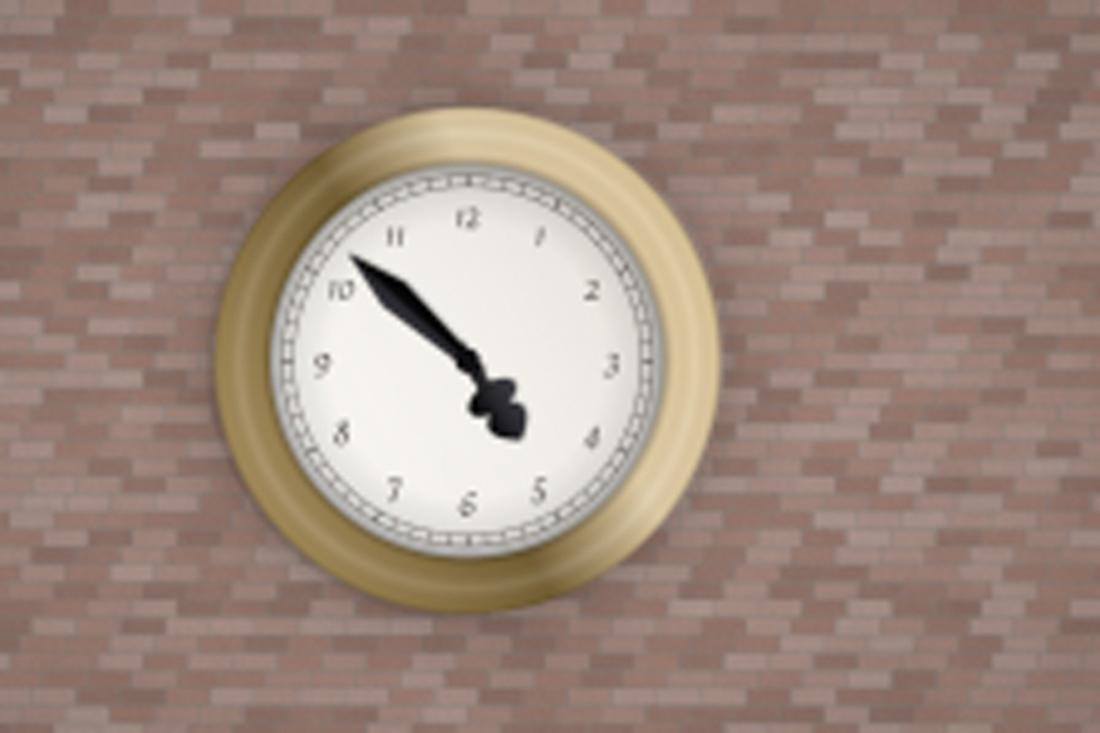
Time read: 4:52
